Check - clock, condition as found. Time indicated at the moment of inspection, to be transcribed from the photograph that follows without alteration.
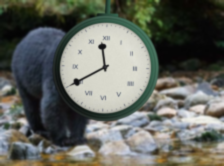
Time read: 11:40
